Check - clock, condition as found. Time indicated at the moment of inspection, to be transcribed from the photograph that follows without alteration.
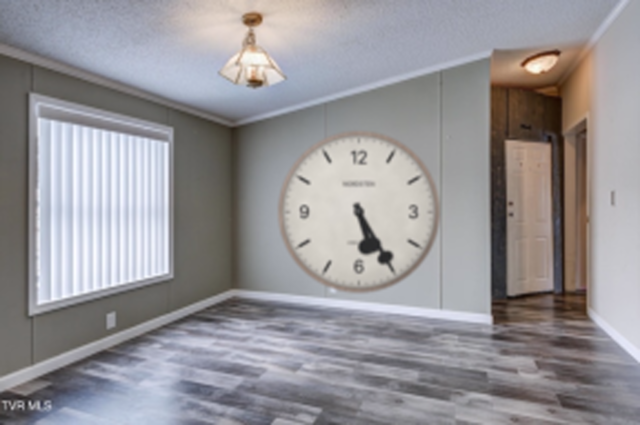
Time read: 5:25
